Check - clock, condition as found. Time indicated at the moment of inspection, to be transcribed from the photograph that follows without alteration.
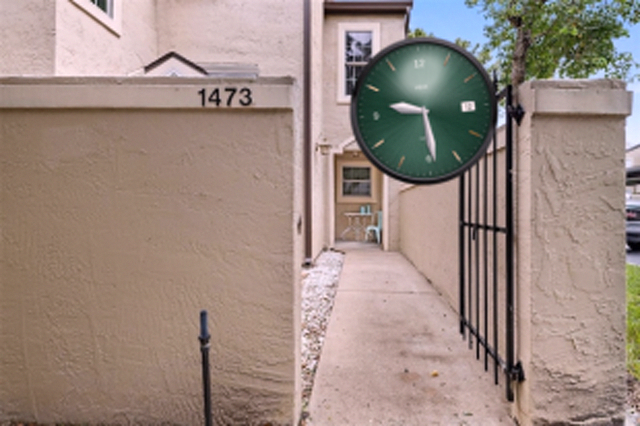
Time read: 9:29
